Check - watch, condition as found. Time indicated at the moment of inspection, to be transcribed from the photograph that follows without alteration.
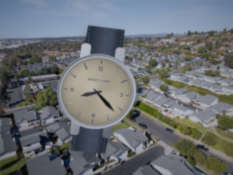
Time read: 8:22
